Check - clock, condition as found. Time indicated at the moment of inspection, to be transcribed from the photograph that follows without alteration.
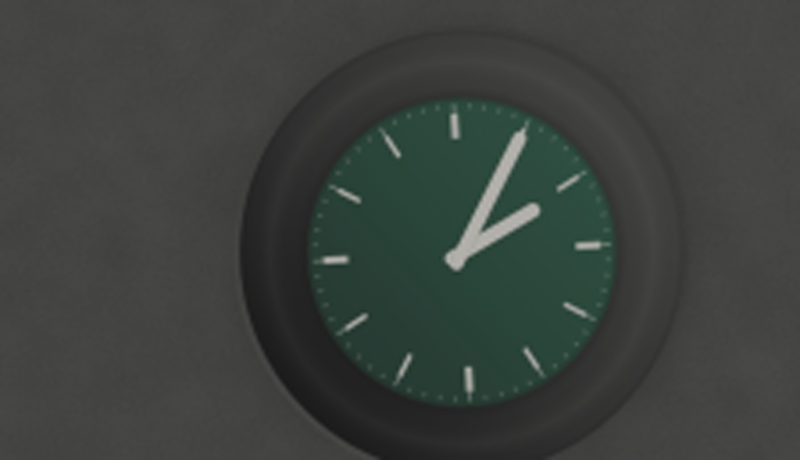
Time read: 2:05
